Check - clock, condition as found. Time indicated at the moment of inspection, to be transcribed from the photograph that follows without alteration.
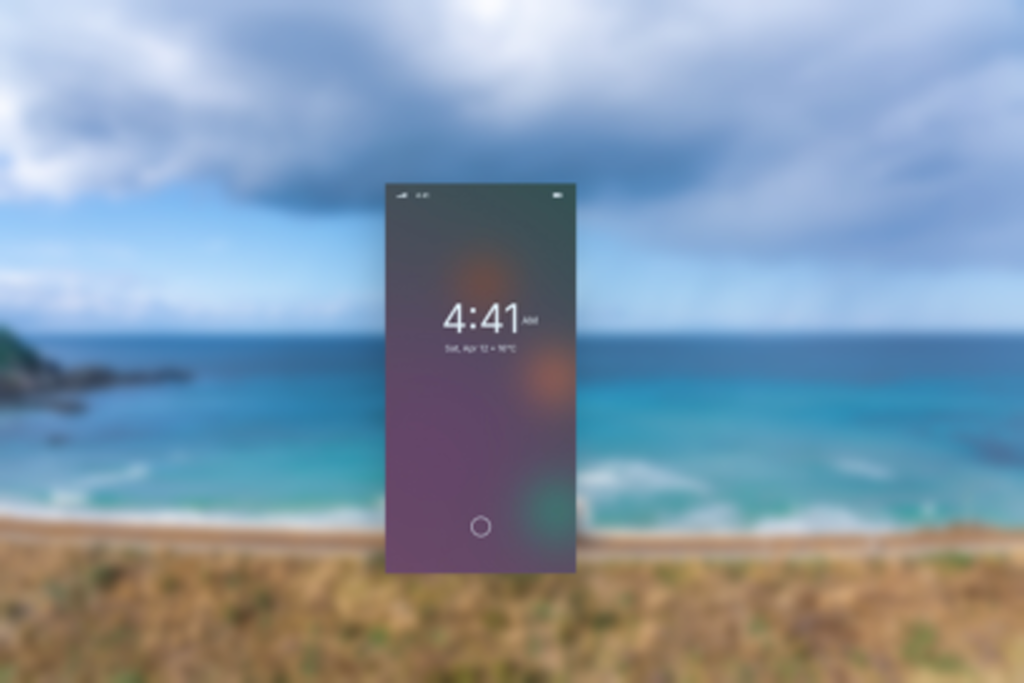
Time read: 4:41
